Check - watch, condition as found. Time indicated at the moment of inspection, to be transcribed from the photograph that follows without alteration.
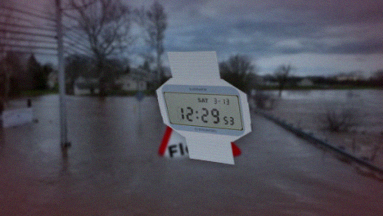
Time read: 12:29:53
